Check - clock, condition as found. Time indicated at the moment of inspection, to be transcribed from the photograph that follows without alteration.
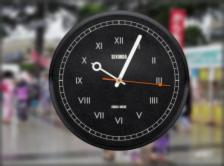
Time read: 10:04:16
